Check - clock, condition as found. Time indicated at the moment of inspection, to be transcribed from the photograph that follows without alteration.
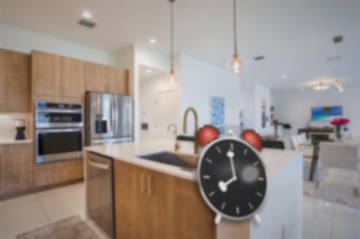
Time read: 7:59
